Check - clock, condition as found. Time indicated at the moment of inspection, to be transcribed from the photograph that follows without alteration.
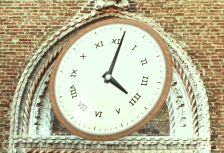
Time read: 4:01
